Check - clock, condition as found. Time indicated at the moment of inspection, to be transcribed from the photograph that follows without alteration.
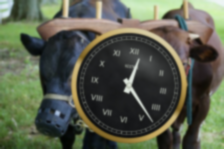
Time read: 12:23
